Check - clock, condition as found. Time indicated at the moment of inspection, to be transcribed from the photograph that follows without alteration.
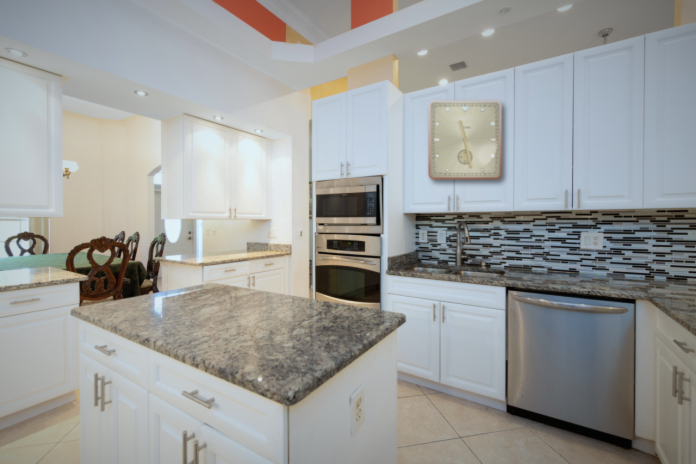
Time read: 11:28
